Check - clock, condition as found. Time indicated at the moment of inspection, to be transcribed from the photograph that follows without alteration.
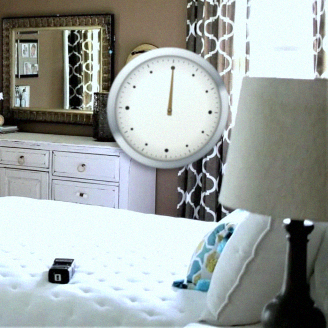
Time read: 12:00
